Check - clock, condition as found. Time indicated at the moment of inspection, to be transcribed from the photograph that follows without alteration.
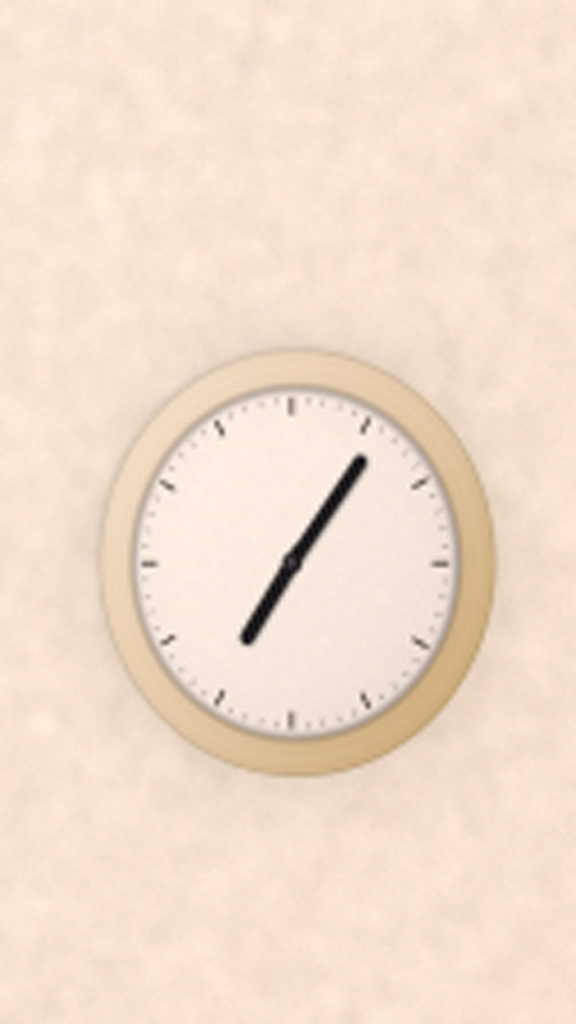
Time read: 7:06
